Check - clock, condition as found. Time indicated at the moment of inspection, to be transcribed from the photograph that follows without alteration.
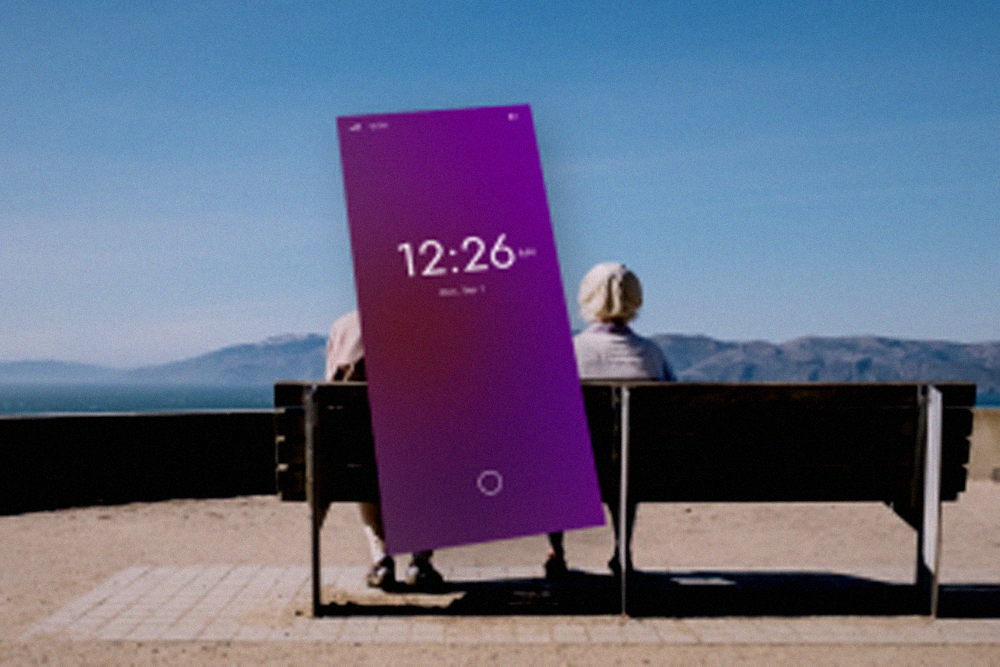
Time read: 12:26
